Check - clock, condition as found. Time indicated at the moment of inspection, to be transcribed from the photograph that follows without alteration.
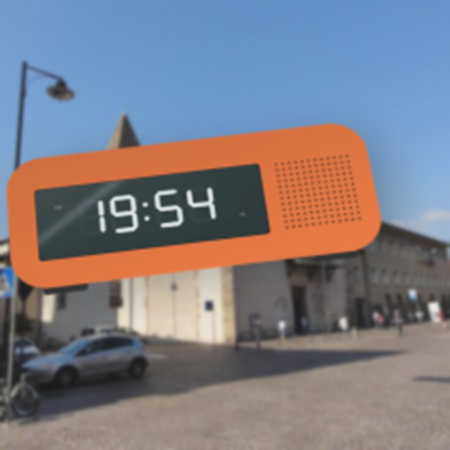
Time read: 19:54
